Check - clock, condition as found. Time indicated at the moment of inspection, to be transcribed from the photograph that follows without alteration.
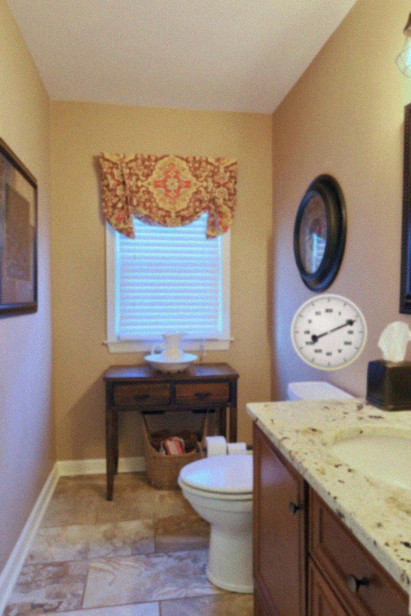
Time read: 8:11
